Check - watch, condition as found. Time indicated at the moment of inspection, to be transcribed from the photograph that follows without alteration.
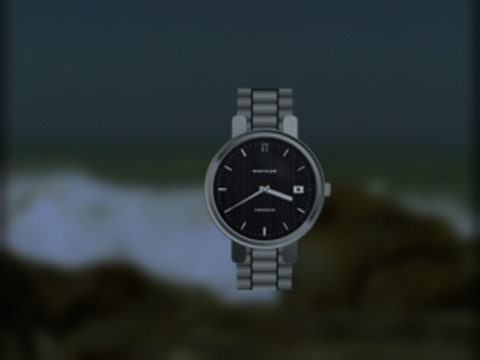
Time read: 3:40
